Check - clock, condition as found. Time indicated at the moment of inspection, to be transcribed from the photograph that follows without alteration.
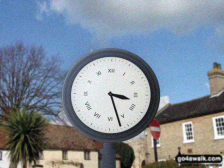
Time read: 3:27
